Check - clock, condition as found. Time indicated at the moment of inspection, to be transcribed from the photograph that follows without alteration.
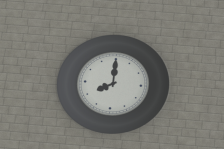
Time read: 8:00
